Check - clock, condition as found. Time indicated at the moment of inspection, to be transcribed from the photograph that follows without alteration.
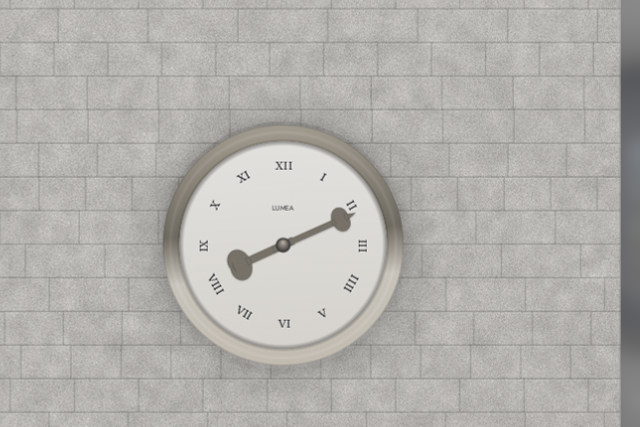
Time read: 8:11
